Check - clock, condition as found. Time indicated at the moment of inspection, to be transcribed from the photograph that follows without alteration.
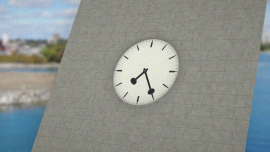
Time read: 7:25
